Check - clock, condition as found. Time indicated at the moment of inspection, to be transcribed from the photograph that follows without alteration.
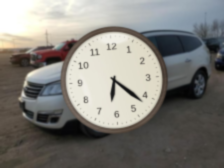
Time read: 6:22
